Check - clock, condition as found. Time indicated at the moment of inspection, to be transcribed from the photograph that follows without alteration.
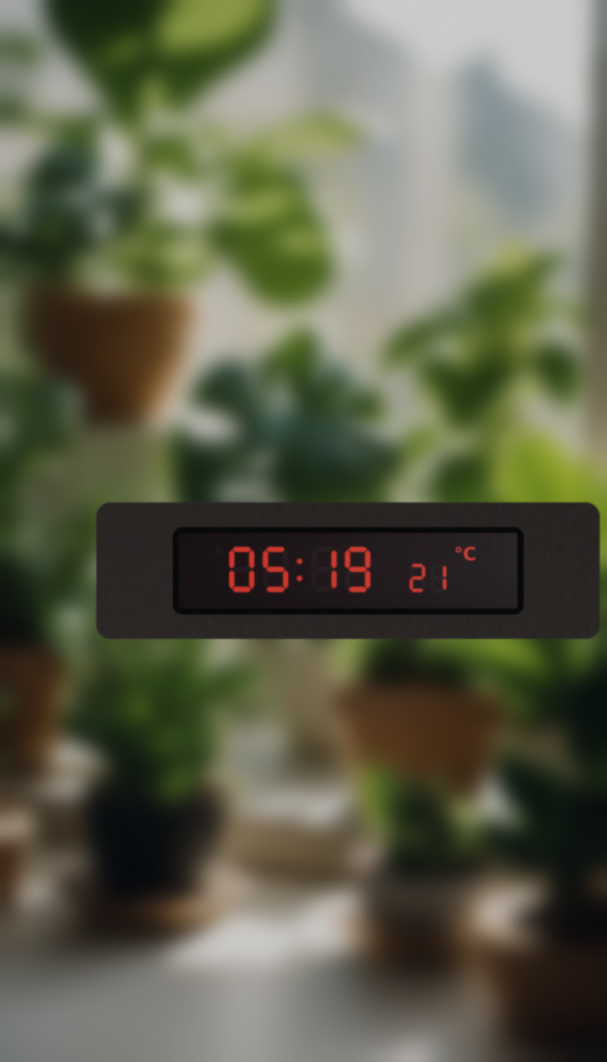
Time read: 5:19
